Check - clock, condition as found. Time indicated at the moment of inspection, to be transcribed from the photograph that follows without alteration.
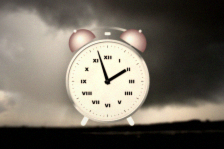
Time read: 1:57
